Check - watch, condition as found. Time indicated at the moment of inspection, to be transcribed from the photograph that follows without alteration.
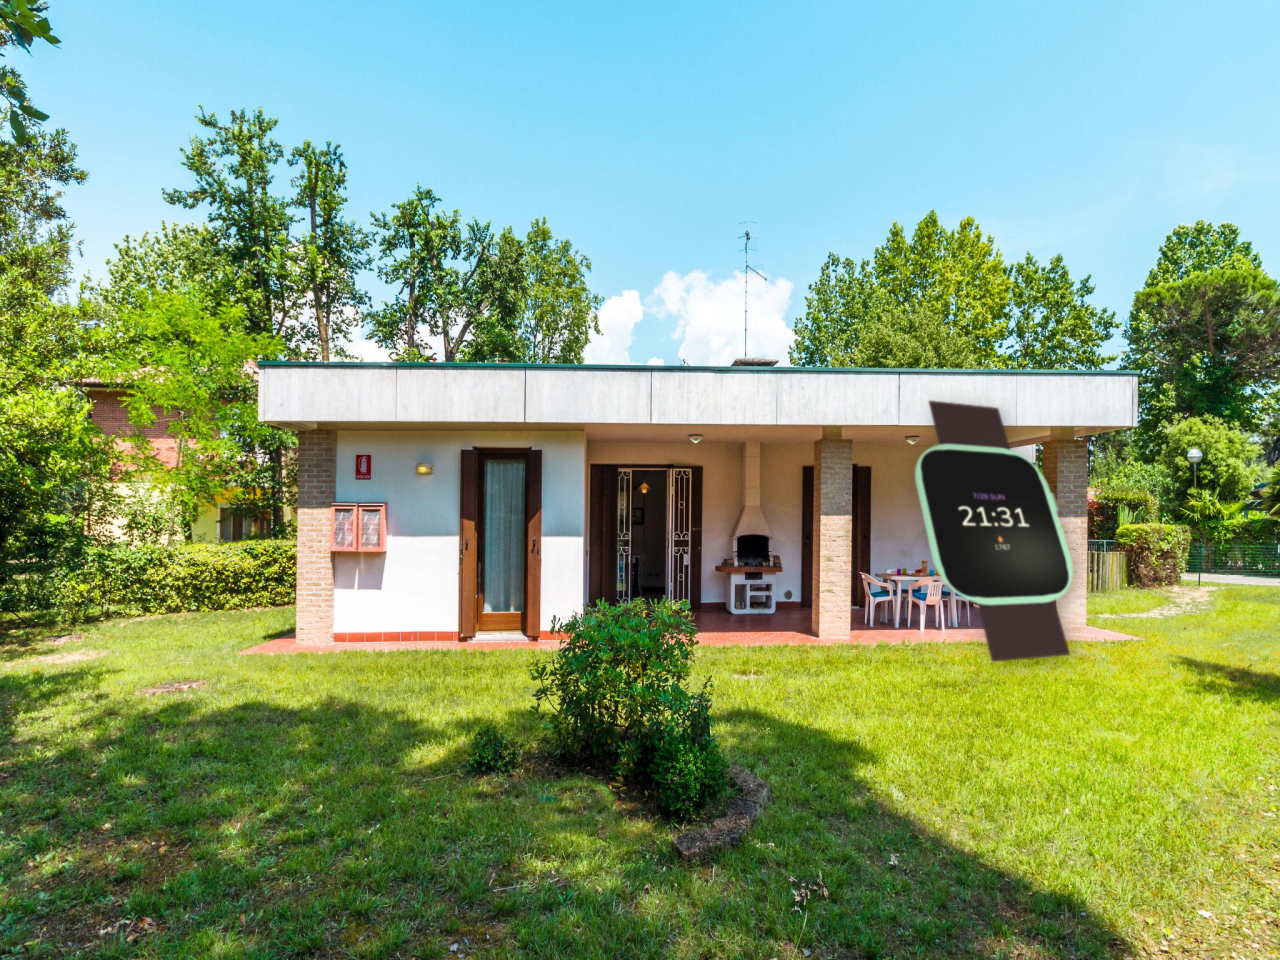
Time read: 21:31
